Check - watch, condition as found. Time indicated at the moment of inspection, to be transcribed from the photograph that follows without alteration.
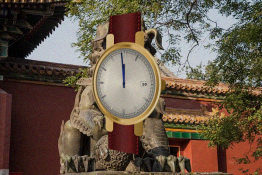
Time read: 11:59
